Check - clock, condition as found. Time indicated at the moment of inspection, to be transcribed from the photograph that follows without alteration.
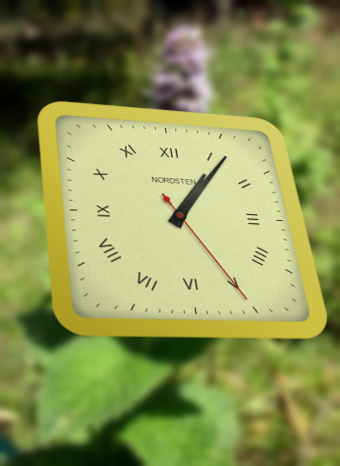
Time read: 1:06:25
